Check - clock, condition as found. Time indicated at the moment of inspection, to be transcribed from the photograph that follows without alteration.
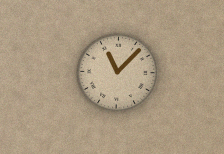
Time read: 11:07
